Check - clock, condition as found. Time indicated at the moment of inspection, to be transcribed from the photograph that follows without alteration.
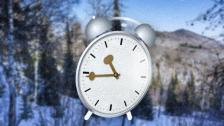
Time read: 10:44
